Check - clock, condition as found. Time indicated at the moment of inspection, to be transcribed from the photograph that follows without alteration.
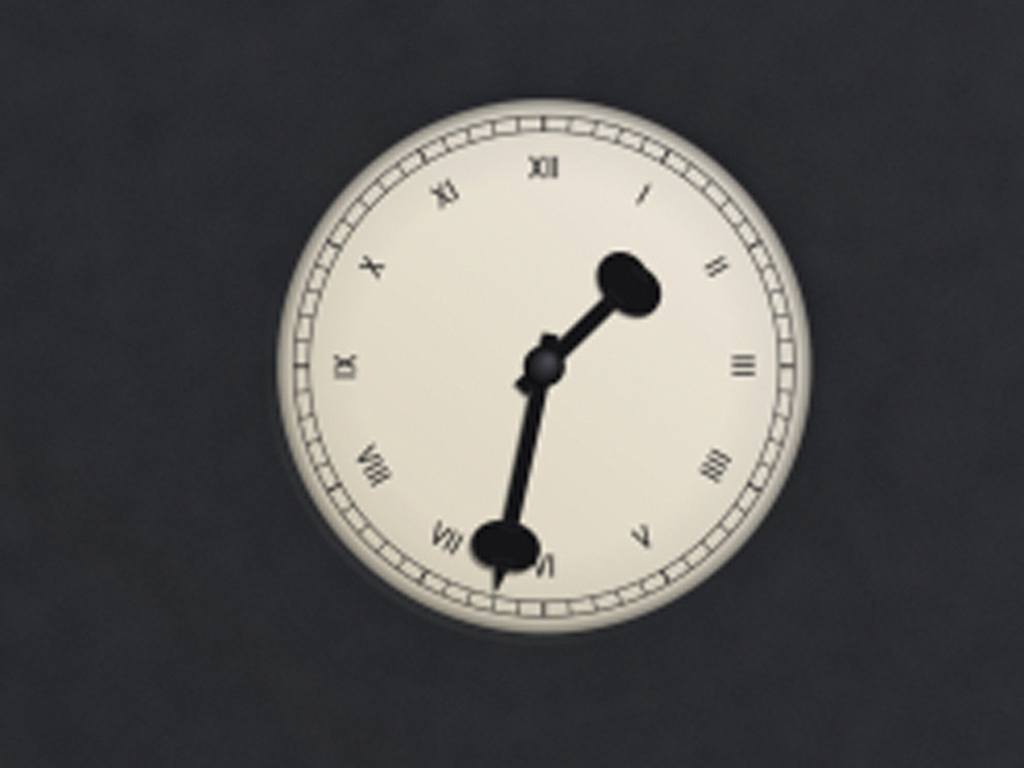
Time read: 1:32
